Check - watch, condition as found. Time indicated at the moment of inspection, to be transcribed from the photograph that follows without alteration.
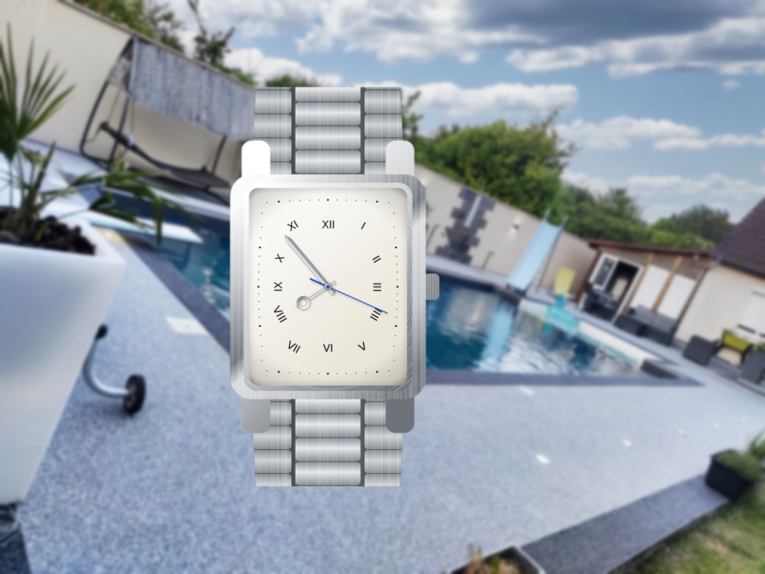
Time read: 7:53:19
